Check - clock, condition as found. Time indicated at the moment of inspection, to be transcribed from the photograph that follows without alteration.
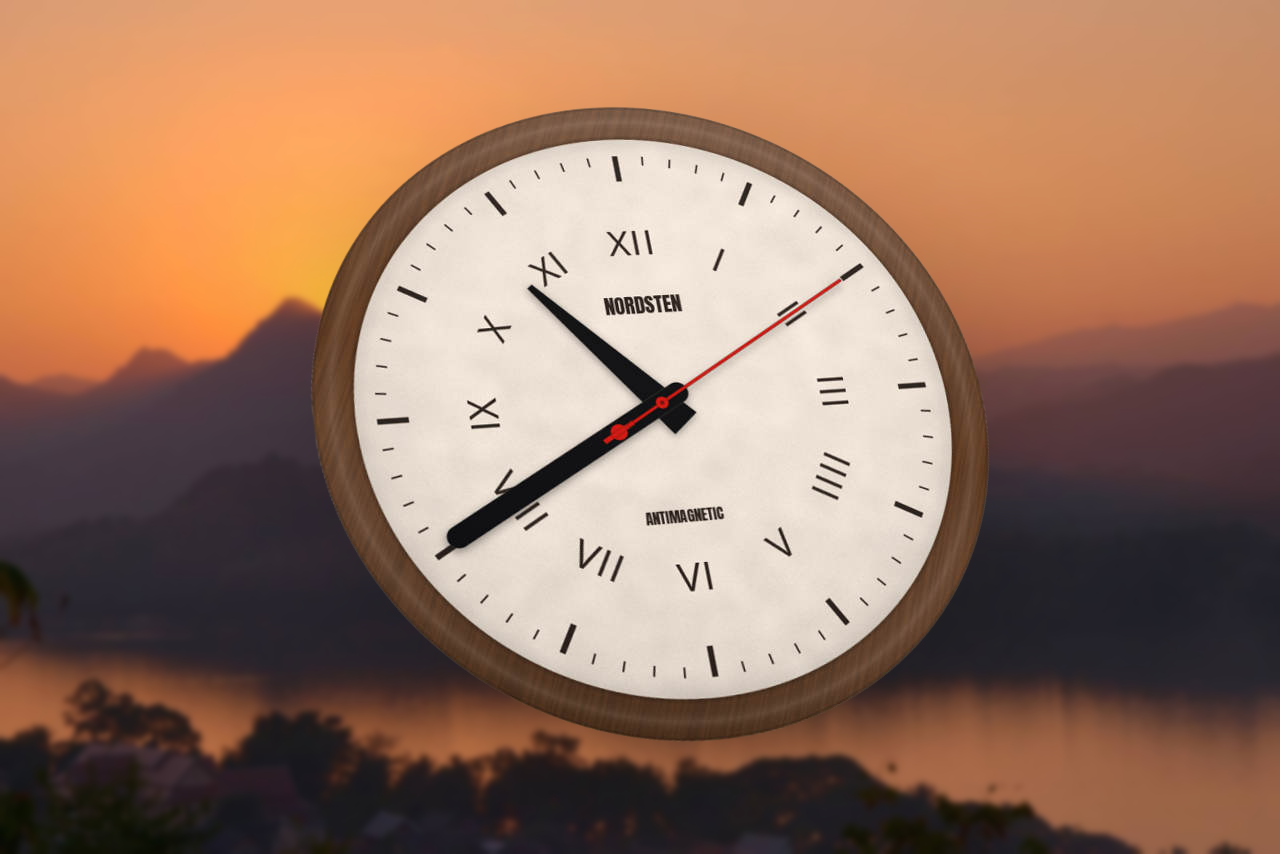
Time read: 10:40:10
